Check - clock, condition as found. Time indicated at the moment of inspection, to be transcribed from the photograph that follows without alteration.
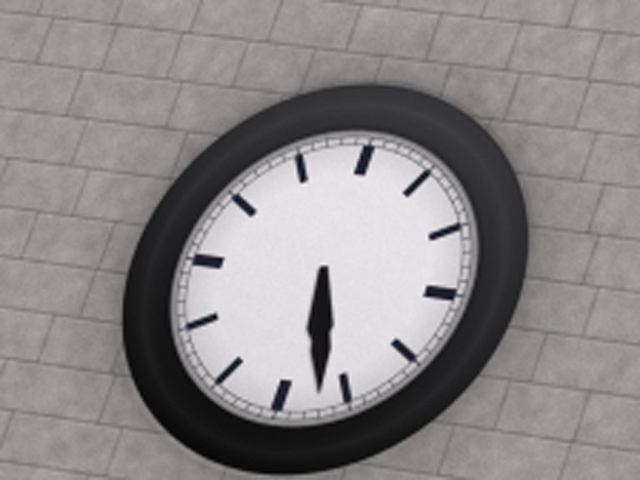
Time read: 5:27
